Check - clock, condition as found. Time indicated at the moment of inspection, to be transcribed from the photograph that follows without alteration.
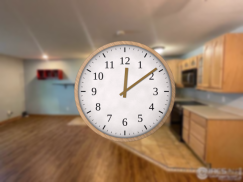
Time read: 12:09
